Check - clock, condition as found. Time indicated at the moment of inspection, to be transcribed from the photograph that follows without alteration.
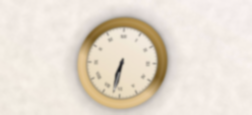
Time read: 6:32
